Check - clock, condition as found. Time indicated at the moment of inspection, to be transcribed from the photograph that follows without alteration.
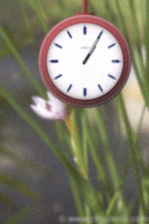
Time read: 1:05
